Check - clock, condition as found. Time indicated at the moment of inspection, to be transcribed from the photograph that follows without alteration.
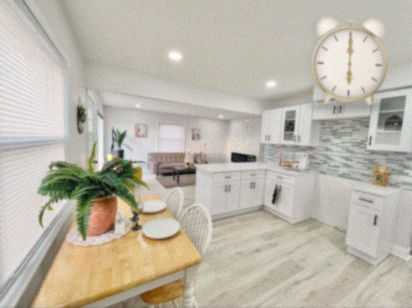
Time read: 6:00
